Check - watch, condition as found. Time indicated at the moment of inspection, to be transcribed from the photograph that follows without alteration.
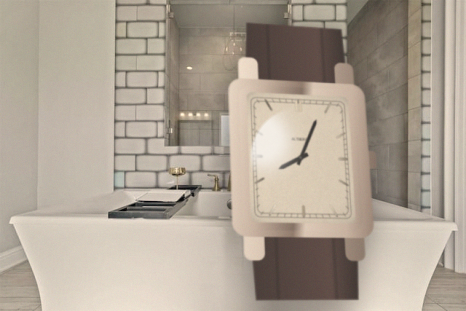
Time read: 8:04
